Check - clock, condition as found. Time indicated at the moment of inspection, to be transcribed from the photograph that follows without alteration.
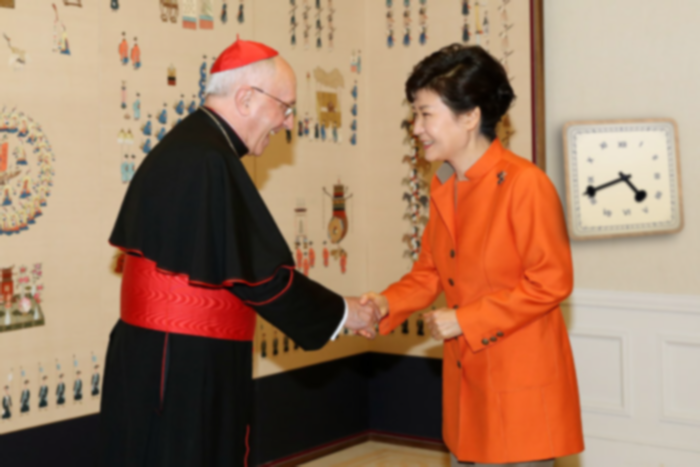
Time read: 4:42
